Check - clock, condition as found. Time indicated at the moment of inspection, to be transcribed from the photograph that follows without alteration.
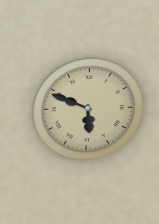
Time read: 5:49
